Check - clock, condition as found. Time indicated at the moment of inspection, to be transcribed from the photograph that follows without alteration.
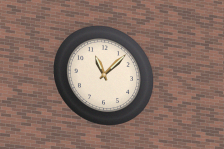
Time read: 11:07
